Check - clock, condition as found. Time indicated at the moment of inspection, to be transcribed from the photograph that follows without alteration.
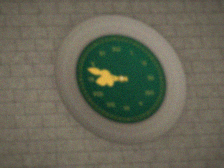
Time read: 8:48
